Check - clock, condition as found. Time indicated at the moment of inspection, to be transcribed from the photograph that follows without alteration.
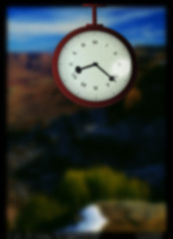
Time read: 8:22
